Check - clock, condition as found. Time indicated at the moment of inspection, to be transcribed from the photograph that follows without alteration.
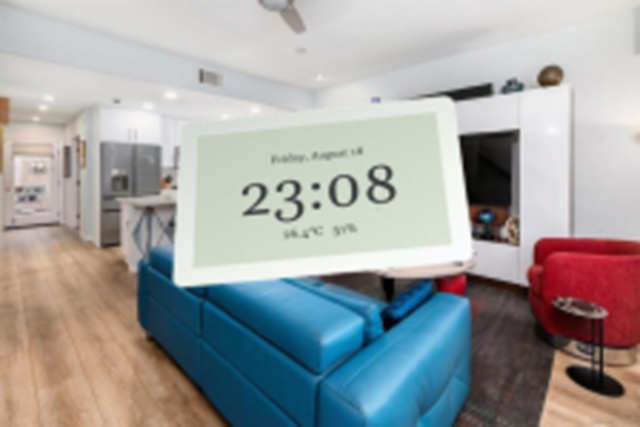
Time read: 23:08
